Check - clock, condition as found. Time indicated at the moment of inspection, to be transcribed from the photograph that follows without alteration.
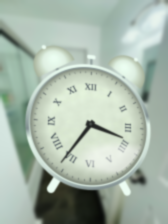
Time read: 3:36
